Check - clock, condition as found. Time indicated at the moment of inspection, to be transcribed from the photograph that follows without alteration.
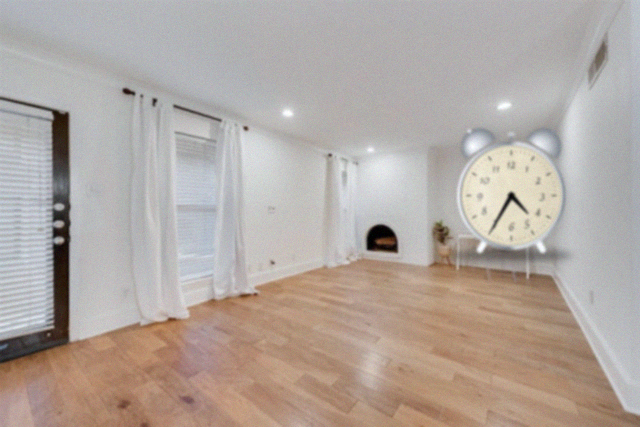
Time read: 4:35
